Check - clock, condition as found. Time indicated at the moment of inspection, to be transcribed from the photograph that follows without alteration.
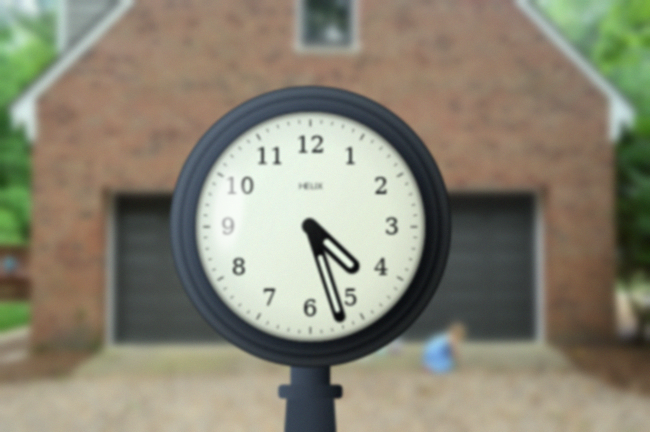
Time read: 4:27
